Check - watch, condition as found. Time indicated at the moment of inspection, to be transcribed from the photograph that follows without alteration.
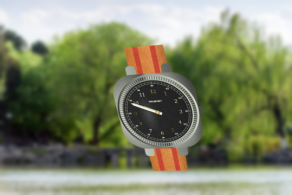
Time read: 9:49
